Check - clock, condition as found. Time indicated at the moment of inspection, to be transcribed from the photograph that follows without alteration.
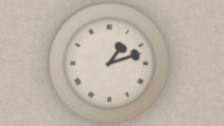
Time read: 1:12
